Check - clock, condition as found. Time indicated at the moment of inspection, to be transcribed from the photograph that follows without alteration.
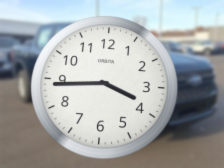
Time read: 3:44
